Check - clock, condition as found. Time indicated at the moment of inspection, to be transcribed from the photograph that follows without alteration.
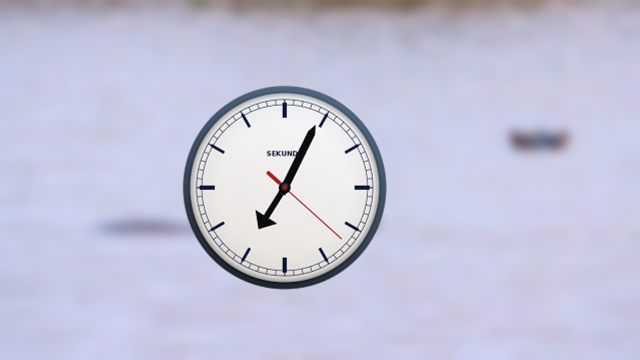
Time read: 7:04:22
